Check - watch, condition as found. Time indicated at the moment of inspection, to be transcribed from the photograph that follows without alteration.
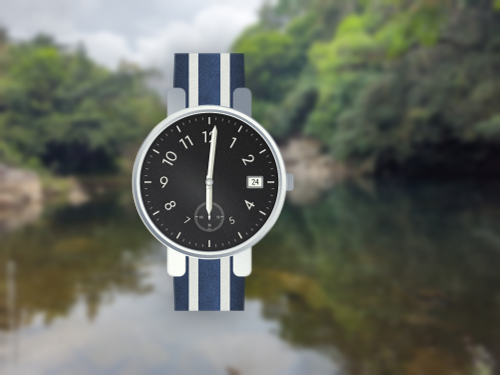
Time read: 6:01
